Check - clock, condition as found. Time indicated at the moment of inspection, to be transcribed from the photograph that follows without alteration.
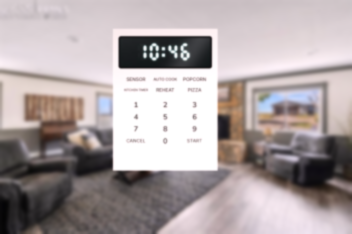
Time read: 10:46
